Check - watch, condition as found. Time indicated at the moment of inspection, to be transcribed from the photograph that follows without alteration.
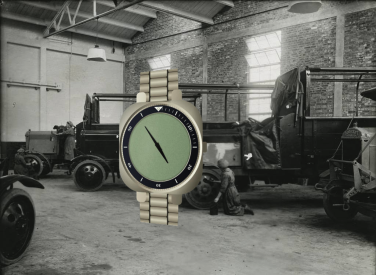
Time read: 4:54
